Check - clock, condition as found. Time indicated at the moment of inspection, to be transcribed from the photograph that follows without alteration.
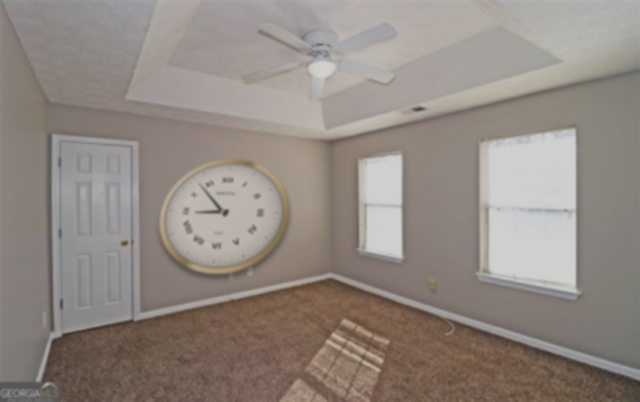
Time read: 8:53
